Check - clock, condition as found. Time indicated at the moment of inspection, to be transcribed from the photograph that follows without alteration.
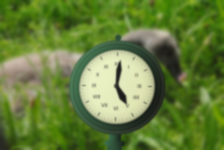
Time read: 5:01
